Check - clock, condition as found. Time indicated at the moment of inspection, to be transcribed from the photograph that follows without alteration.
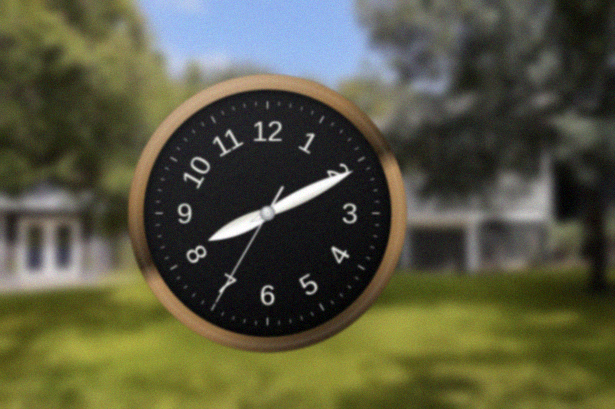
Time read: 8:10:35
